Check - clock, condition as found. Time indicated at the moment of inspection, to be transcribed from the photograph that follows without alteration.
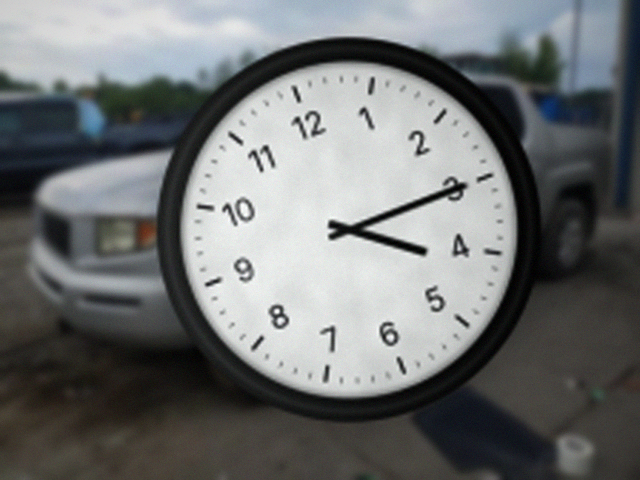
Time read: 4:15
